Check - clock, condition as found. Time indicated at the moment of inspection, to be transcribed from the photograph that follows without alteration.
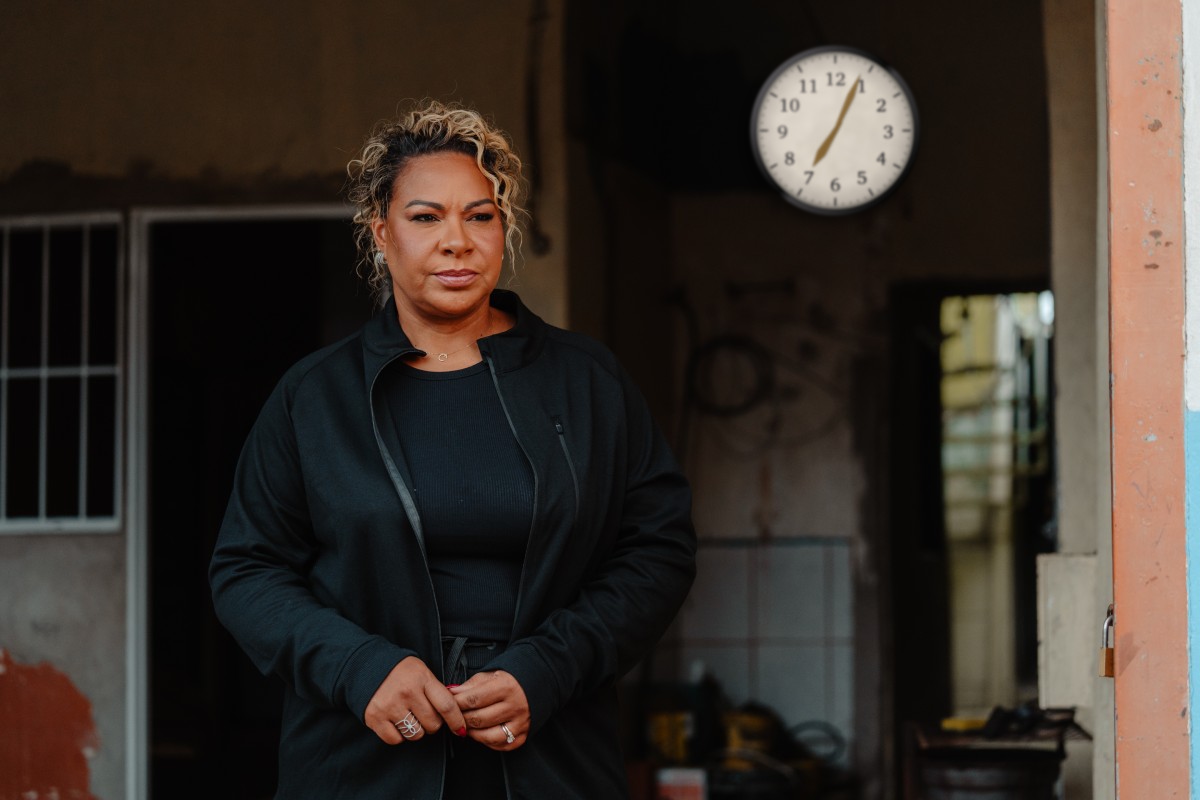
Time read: 7:04
